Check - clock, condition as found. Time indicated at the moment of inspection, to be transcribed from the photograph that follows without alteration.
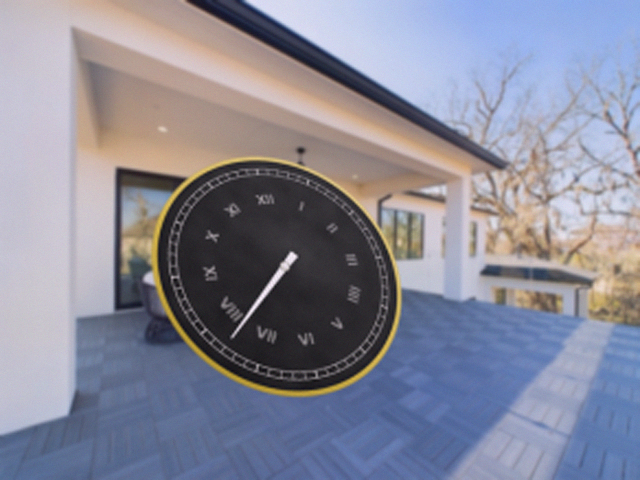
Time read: 7:38
